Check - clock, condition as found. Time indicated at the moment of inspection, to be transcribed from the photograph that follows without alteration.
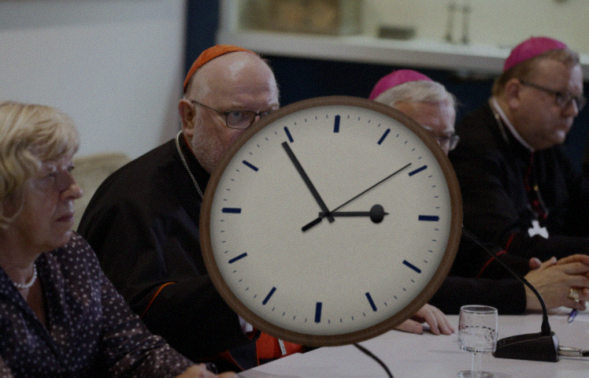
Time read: 2:54:09
